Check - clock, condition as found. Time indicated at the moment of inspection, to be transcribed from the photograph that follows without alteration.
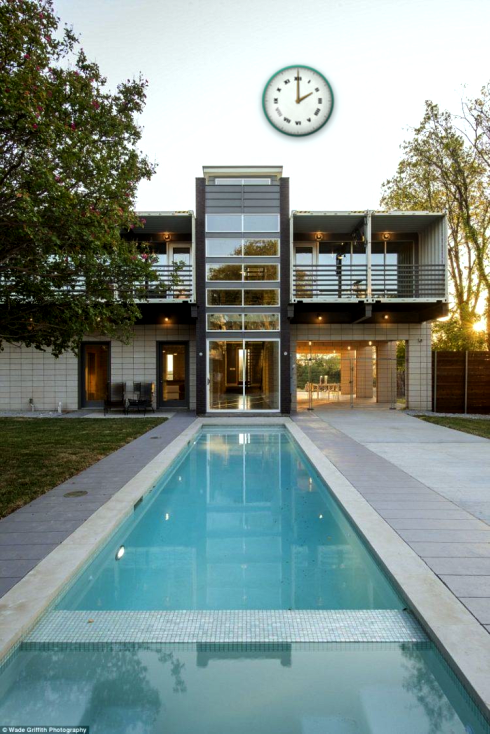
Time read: 2:00
